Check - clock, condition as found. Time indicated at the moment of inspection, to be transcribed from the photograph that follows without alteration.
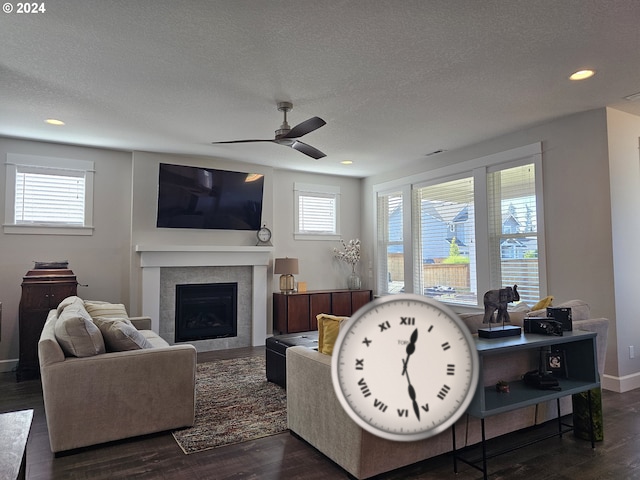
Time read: 12:27
